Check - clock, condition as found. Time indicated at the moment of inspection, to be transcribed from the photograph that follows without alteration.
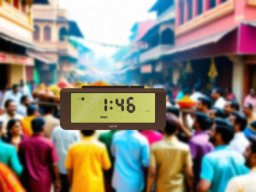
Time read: 1:46
